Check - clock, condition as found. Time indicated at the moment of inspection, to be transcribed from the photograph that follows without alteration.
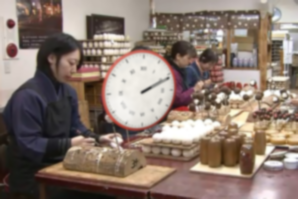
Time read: 2:11
